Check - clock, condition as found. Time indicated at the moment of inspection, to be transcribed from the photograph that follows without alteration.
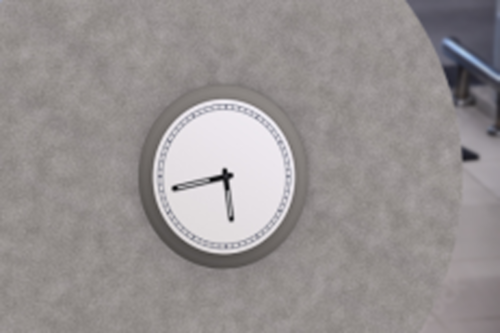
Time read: 5:43
